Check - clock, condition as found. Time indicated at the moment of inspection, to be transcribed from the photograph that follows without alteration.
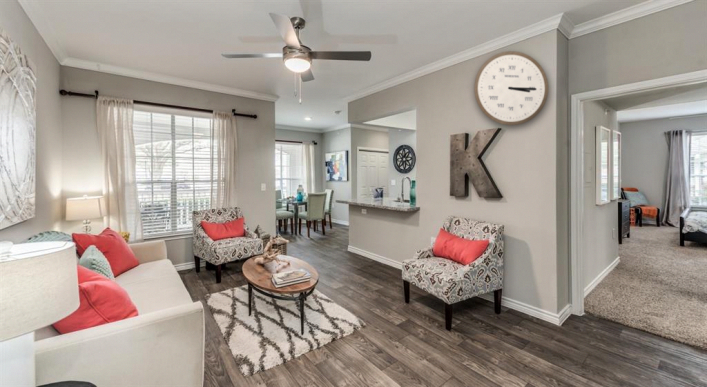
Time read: 3:15
